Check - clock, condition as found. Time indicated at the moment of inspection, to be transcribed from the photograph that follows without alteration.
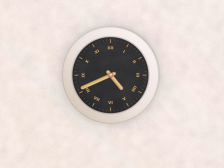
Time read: 4:41
